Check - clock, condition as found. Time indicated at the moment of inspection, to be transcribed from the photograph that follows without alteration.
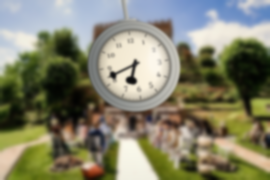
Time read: 6:42
